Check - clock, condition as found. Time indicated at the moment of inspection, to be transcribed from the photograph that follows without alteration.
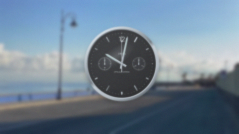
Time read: 10:02
